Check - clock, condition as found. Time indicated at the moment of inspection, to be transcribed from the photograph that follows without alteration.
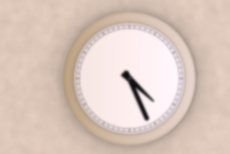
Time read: 4:26
